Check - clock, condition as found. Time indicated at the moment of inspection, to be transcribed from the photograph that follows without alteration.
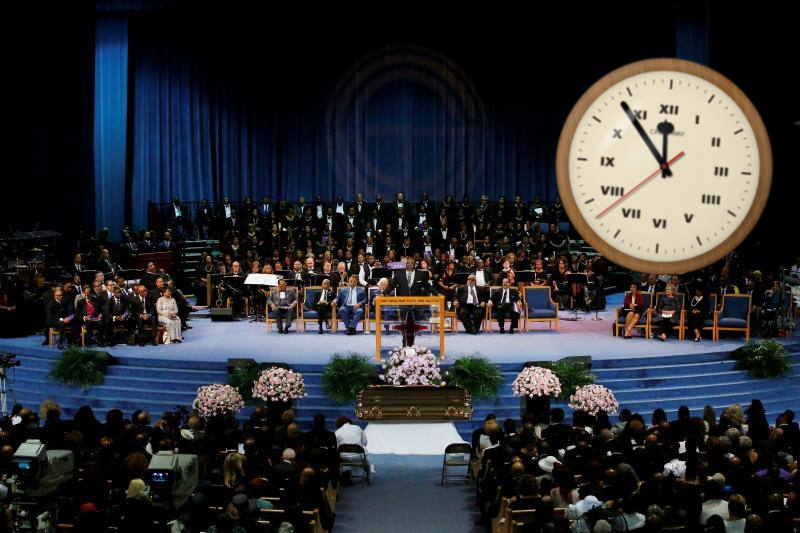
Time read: 11:53:38
